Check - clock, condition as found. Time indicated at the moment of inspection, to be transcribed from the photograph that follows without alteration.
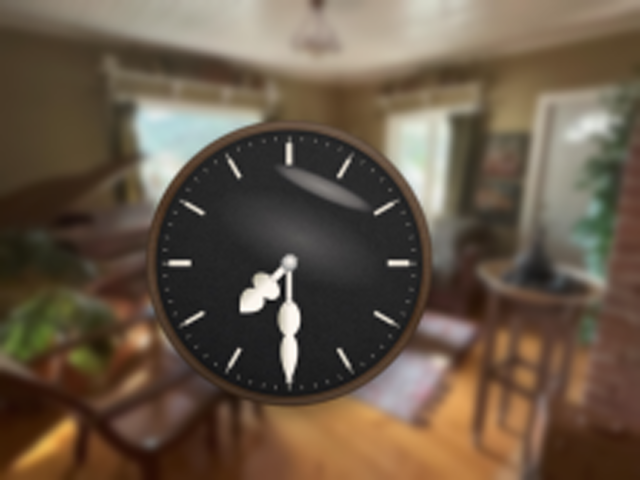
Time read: 7:30
